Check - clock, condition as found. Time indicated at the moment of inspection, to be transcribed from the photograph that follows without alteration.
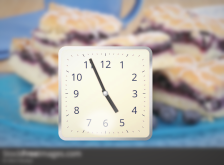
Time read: 4:56
